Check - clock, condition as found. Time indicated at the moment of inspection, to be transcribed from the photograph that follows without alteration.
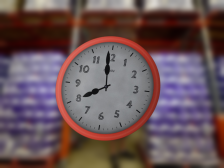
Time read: 7:59
